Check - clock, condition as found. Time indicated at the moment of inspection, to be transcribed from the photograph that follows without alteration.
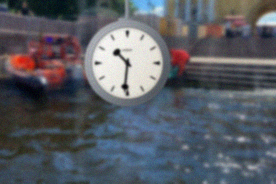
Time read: 10:31
